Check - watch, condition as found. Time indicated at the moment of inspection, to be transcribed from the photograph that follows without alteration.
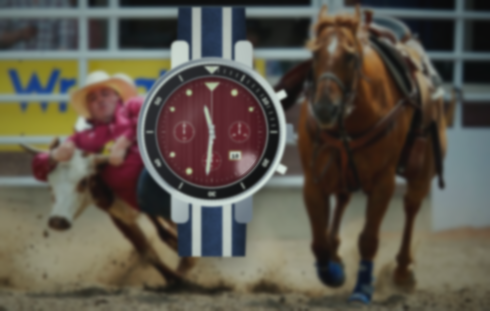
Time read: 11:31
